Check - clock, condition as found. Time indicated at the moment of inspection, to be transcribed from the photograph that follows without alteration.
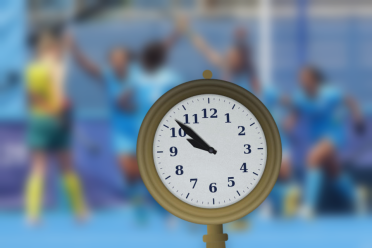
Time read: 9:52
